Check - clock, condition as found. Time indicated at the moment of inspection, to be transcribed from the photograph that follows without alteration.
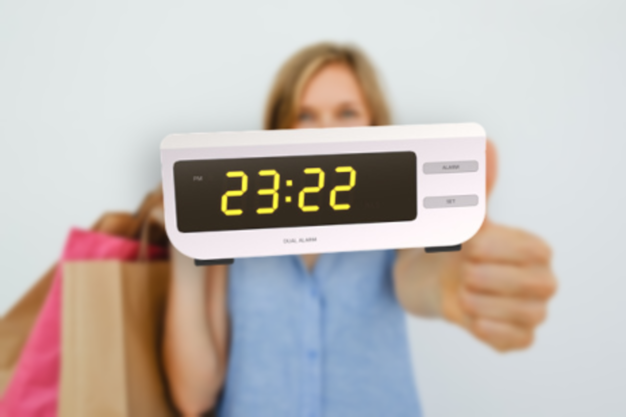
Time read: 23:22
